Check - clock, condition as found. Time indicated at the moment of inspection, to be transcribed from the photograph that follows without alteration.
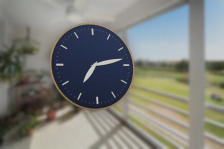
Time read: 7:13
